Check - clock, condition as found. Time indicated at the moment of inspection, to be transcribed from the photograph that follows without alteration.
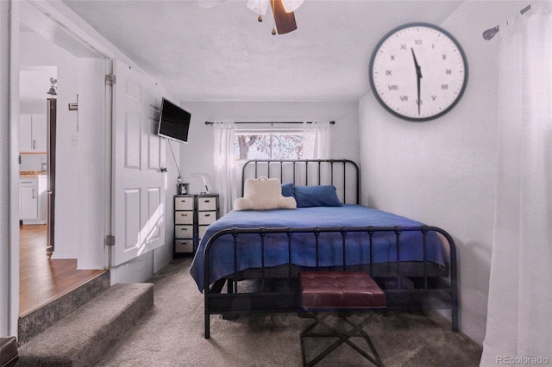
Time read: 11:30
